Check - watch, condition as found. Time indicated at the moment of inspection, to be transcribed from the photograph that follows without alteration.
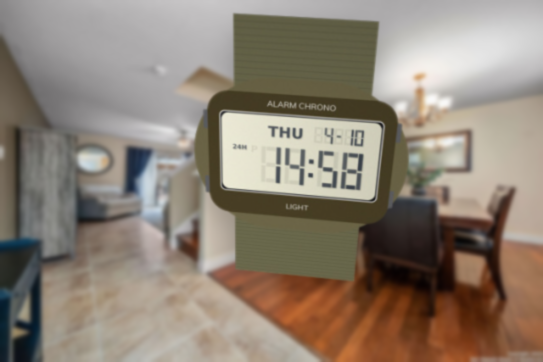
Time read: 14:58
